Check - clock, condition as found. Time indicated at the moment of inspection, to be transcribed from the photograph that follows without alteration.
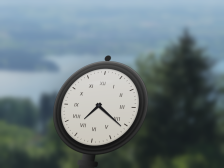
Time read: 7:21
